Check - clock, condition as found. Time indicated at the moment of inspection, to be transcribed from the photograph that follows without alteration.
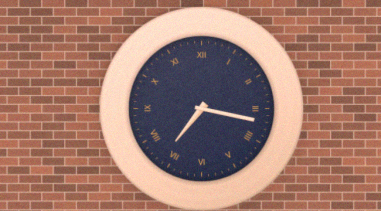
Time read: 7:17
